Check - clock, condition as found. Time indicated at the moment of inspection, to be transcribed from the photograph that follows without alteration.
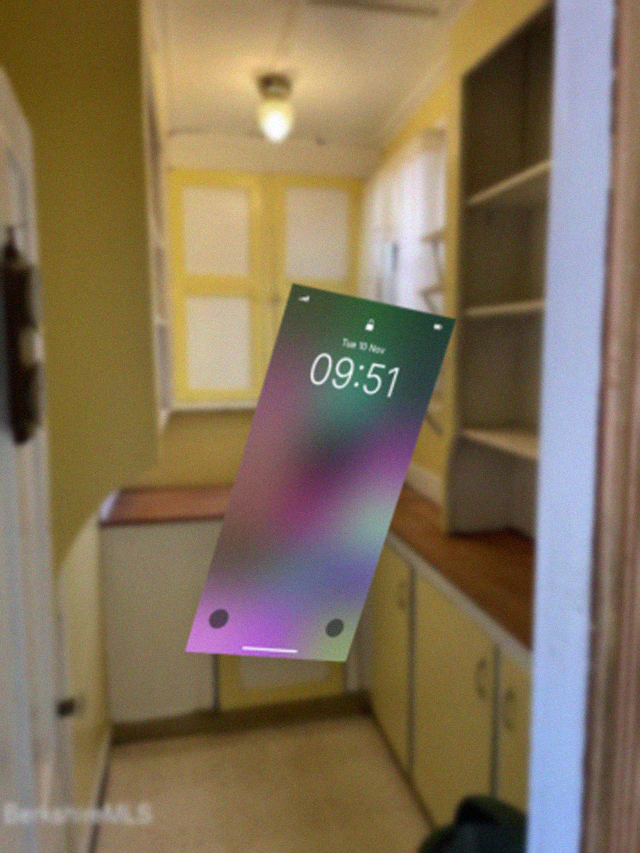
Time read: 9:51
